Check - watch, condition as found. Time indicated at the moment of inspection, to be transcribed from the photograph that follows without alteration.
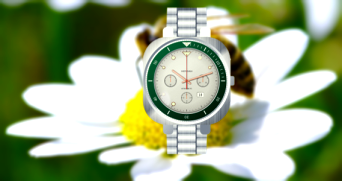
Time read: 10:12
